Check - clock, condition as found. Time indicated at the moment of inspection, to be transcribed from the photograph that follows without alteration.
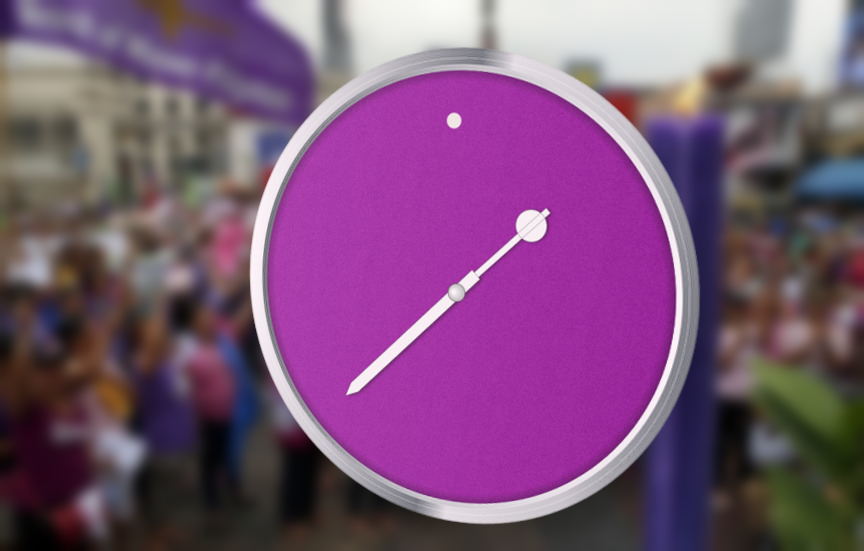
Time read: 1:38
